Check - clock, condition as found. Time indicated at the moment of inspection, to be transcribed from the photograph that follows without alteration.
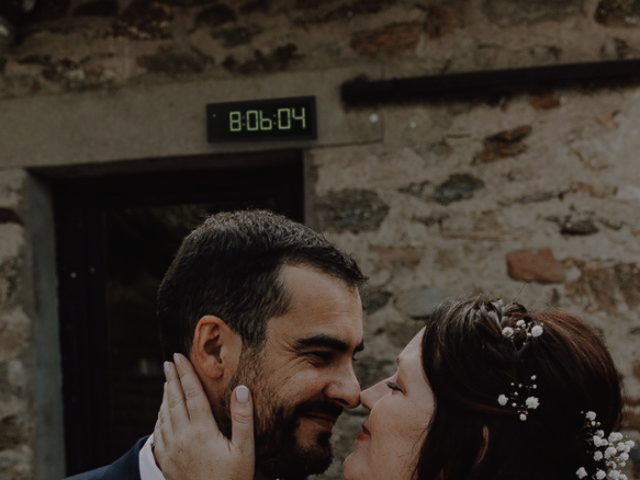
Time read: 8:06:04
